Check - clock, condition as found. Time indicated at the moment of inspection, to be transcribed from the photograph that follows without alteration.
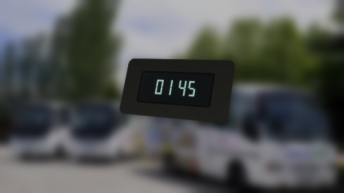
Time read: 1:45
